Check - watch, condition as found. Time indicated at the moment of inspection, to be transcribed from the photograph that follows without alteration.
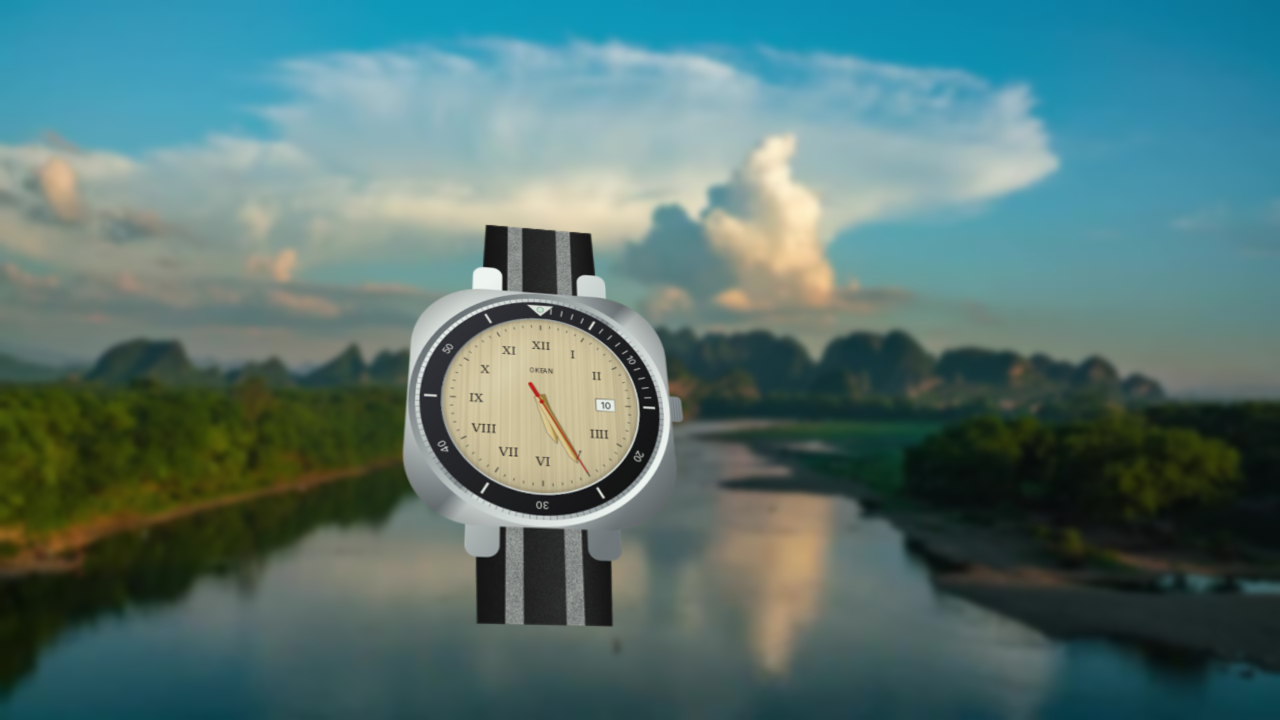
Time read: 5:25:25
